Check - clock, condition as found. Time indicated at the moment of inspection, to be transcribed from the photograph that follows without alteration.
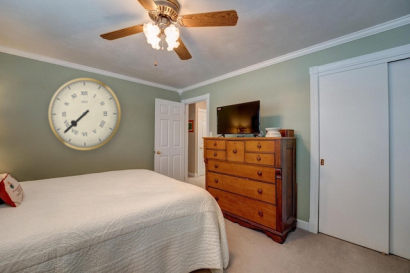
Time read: 7:38
